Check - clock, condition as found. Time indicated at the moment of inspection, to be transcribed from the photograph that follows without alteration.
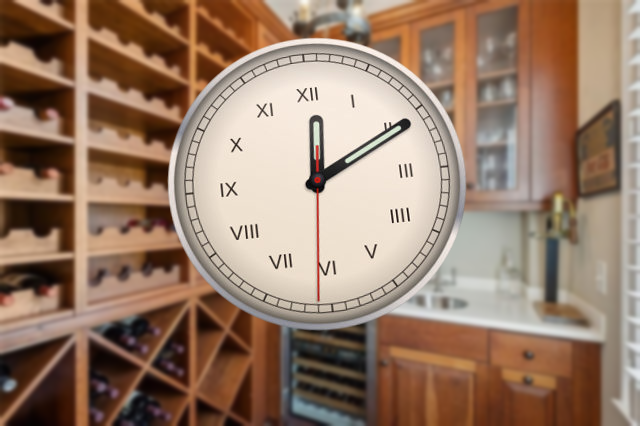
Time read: 12:10:31
